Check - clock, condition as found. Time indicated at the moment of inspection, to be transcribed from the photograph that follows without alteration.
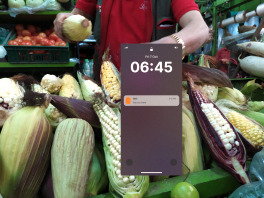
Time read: 6:45
